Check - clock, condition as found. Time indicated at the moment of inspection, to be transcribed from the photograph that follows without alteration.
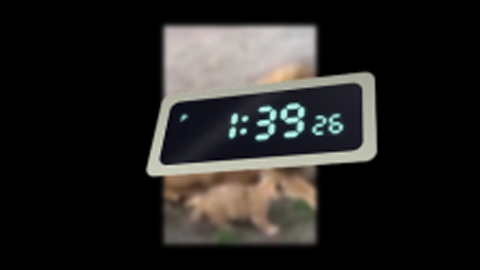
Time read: 1:39:26
